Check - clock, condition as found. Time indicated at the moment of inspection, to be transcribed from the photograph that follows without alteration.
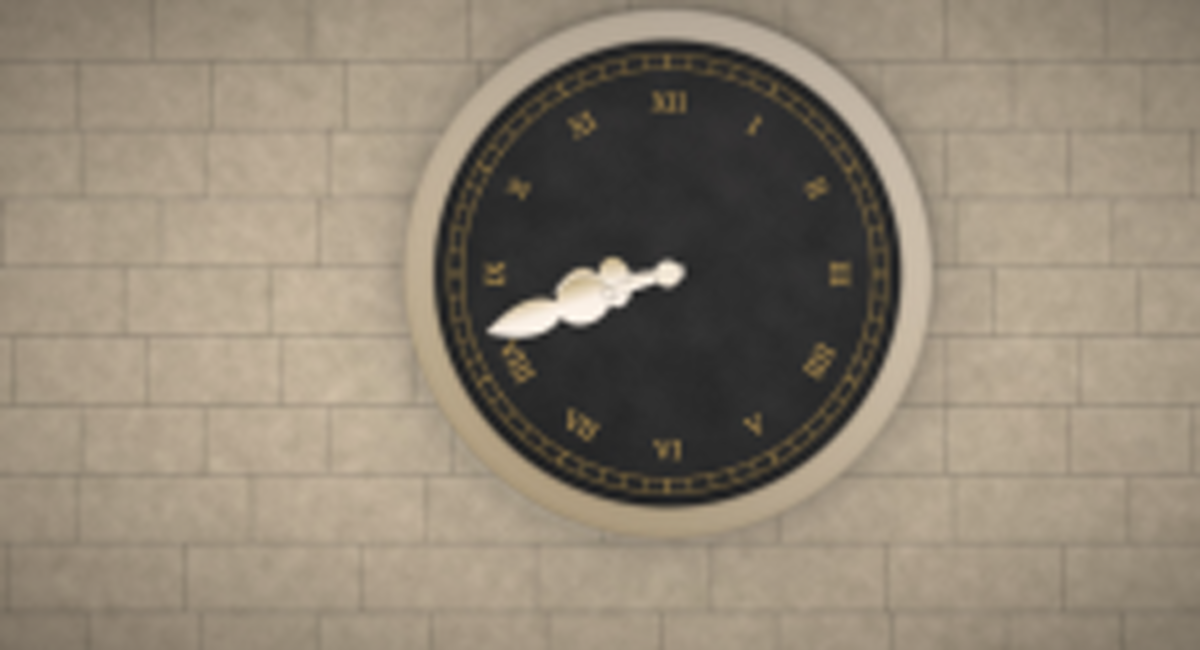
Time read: 8:42
